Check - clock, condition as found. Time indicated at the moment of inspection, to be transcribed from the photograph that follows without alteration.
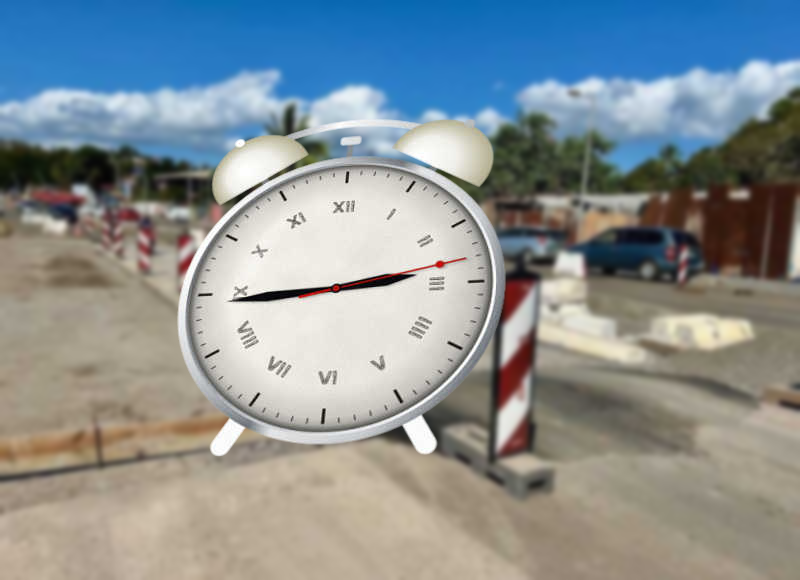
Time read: 2:44:13
